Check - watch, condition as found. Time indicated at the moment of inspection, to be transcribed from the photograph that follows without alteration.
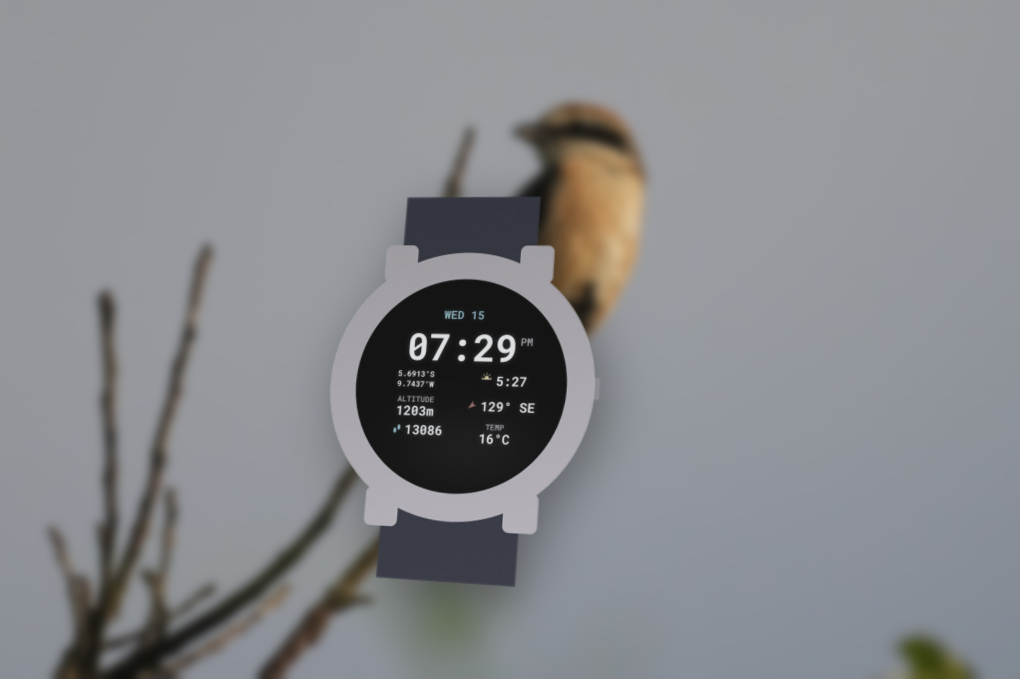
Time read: 7:29
